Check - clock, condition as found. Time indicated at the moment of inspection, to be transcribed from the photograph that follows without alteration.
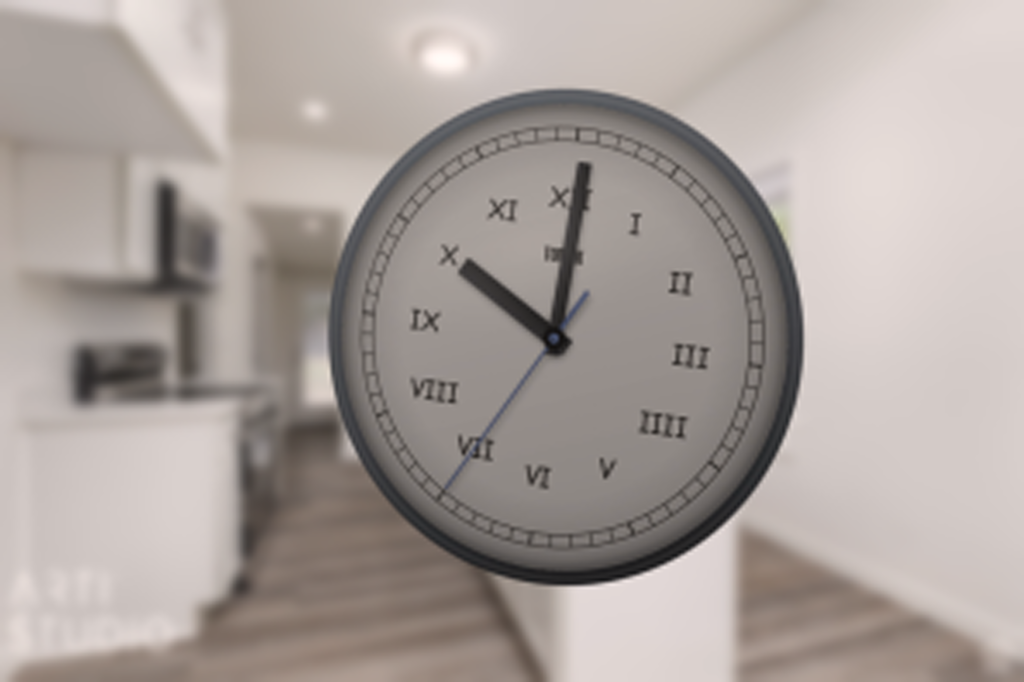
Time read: 10:00:35
